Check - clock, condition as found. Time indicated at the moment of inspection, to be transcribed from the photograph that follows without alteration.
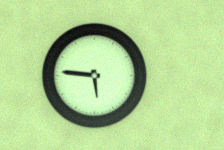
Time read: 5:46
